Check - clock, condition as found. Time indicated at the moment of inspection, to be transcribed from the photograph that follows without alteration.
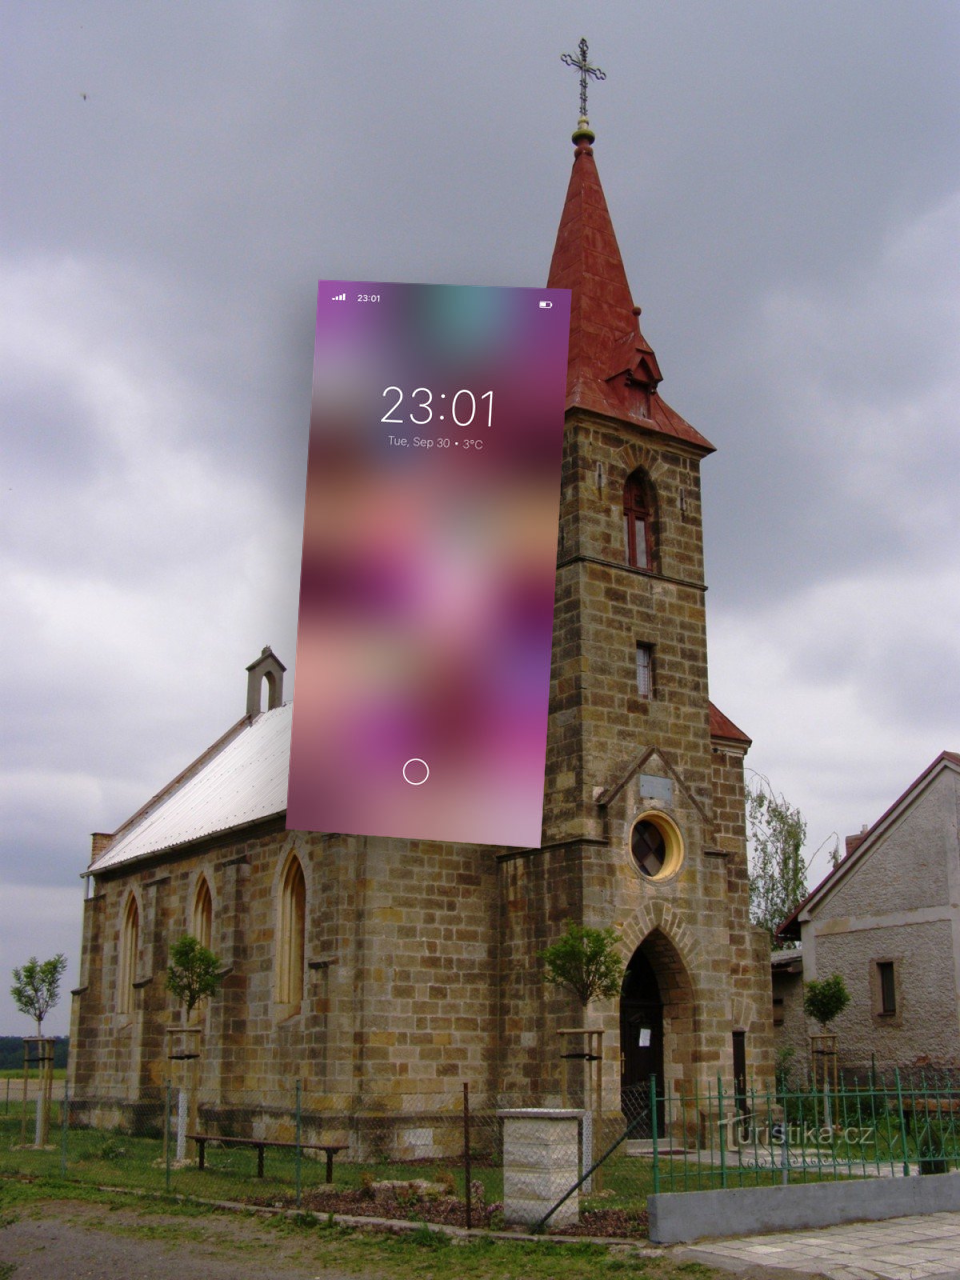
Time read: 23:01
